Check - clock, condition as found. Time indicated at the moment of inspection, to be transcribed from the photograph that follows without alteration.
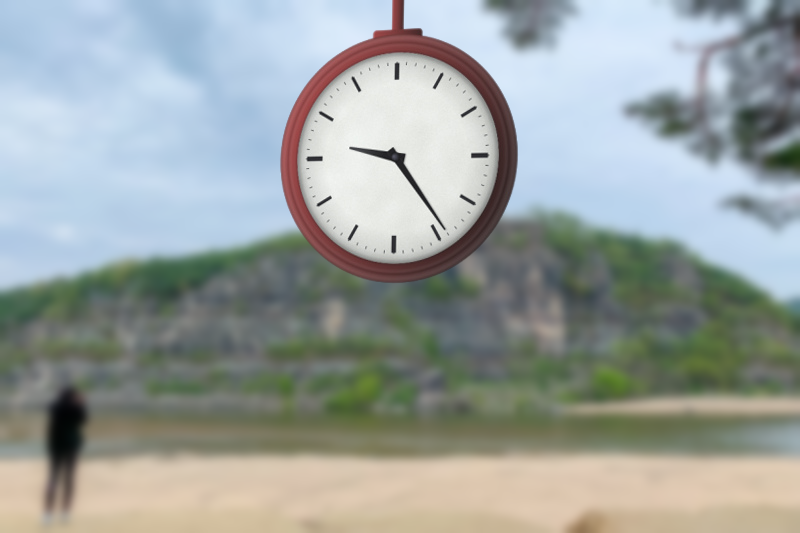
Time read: 9:24
